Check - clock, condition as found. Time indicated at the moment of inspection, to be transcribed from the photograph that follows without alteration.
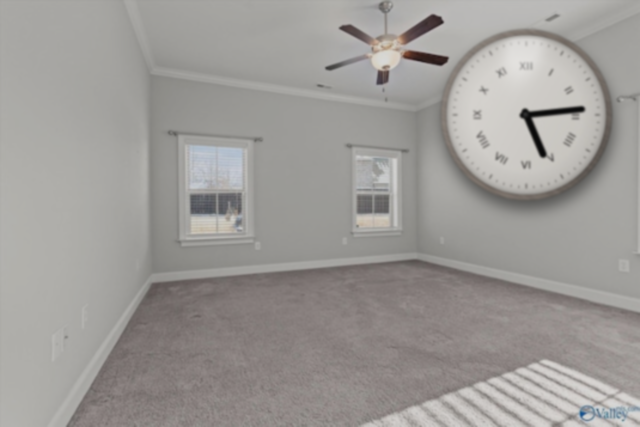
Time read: 5:14
